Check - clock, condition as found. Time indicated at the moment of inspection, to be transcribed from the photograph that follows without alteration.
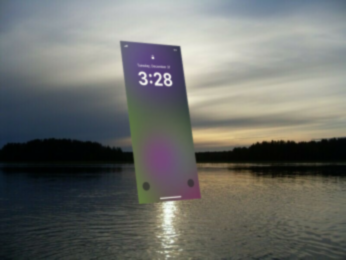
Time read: 3:28
